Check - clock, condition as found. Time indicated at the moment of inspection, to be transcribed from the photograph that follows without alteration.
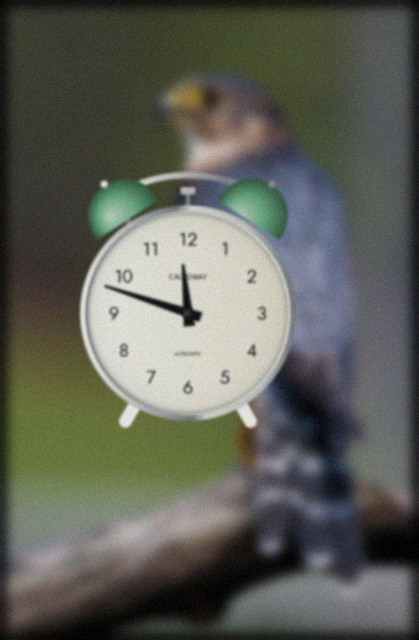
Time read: 11:48
